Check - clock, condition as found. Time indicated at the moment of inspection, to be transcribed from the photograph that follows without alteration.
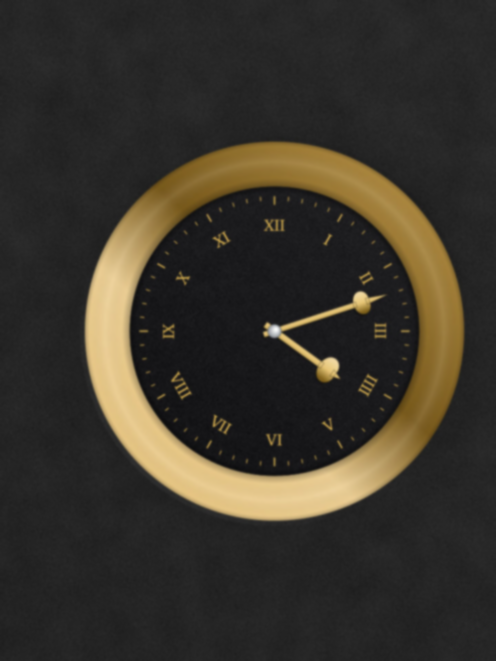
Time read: 4:12
